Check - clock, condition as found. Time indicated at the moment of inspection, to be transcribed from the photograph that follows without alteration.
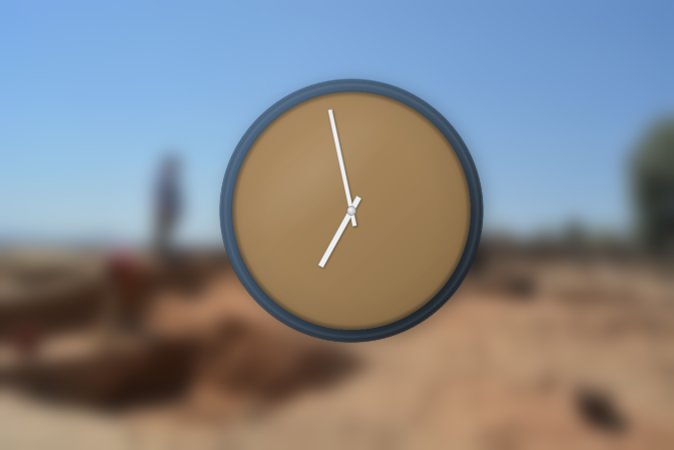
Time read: 6:58
